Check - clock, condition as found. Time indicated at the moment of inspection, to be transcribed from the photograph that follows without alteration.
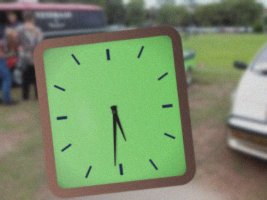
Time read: 5:31
